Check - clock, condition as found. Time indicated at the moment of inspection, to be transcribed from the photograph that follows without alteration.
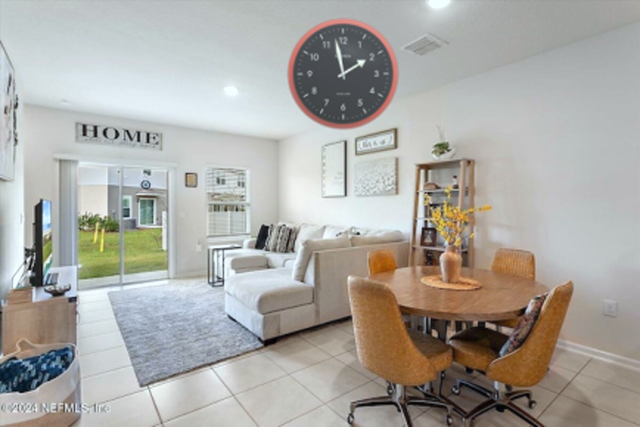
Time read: 1:58
